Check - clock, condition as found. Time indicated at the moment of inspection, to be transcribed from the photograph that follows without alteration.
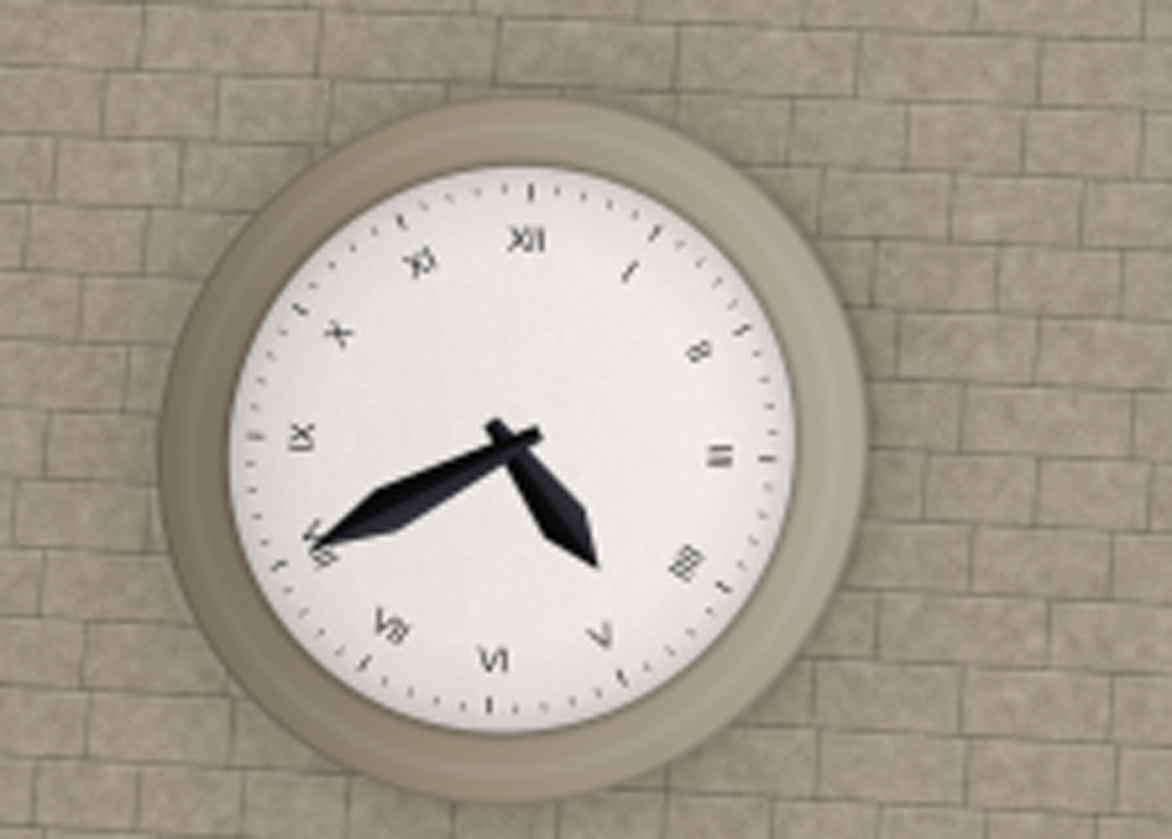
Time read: 4:40
